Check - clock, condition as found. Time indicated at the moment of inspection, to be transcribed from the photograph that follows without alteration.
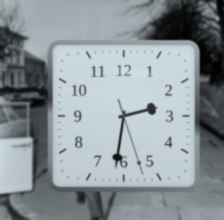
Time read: 2:31:27
